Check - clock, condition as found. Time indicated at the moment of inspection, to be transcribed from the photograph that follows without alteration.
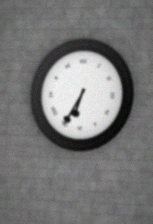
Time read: 6:35
